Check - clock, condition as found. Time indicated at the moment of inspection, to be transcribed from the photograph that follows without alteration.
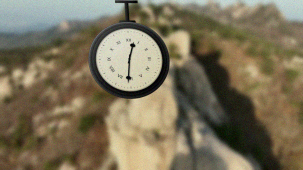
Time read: 12:31
